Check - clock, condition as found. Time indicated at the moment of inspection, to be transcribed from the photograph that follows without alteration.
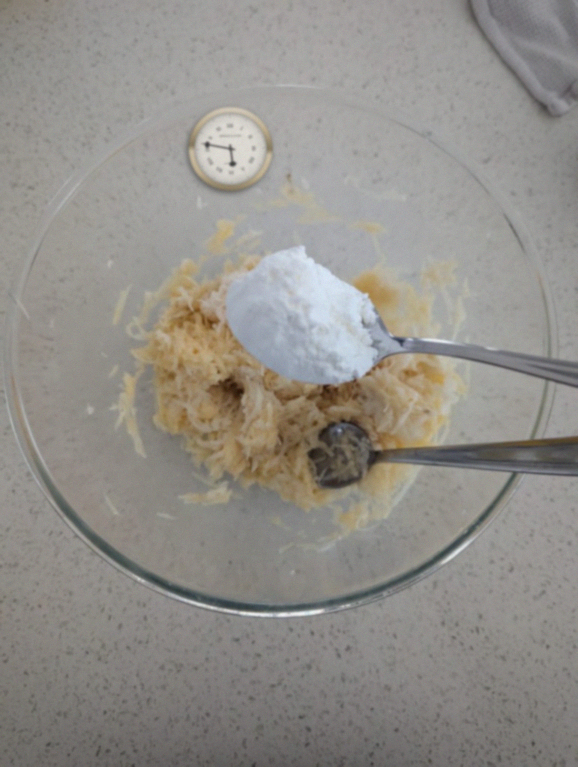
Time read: 5:47
